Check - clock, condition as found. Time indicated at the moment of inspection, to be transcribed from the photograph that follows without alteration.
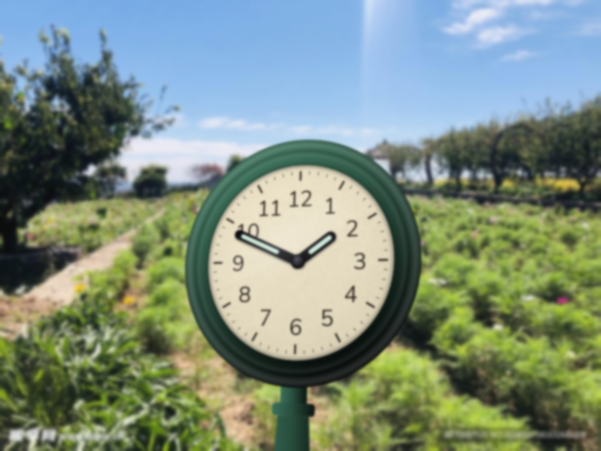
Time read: 1:49
